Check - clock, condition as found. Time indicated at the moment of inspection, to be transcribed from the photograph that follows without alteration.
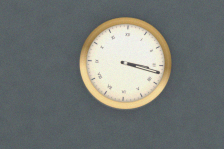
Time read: 3:17
